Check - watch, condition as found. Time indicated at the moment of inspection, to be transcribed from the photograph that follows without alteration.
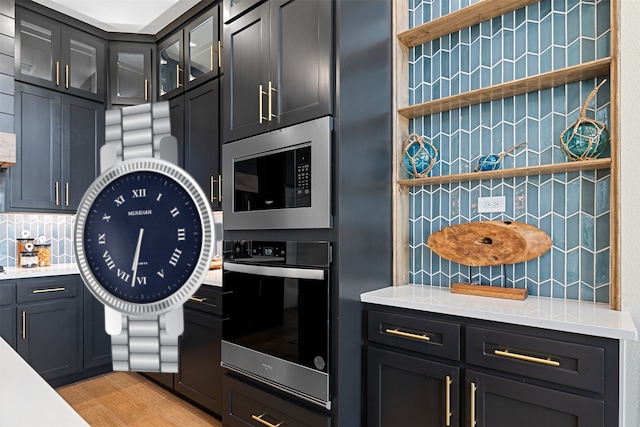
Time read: 6:32
